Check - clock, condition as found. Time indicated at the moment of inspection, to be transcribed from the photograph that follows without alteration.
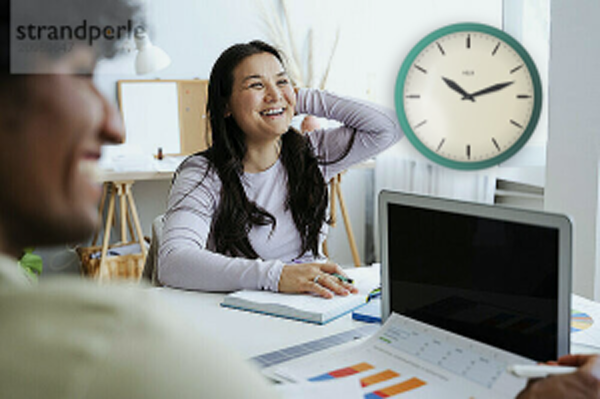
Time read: 10:12
